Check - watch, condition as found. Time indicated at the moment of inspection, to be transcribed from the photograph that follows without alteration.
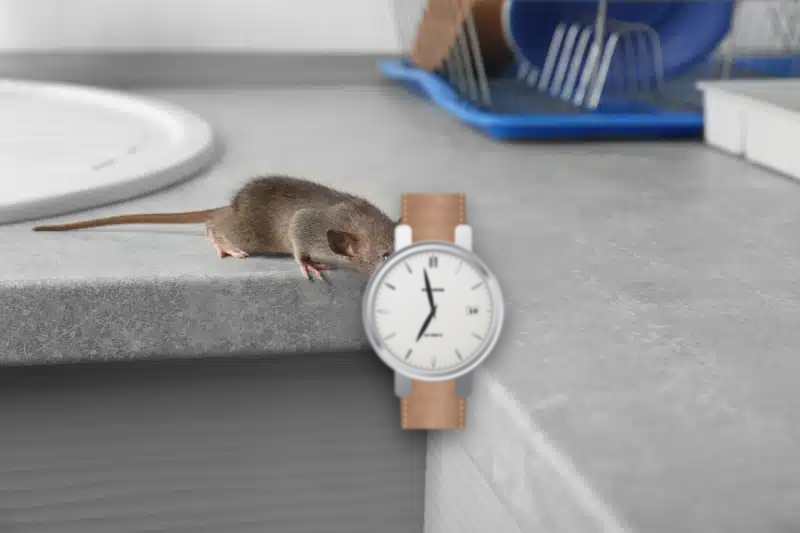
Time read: 6:58
